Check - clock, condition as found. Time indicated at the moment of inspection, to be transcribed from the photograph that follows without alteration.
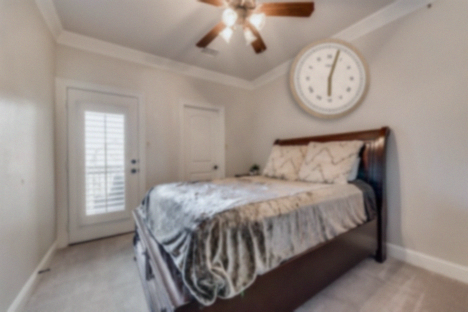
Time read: 6:03
